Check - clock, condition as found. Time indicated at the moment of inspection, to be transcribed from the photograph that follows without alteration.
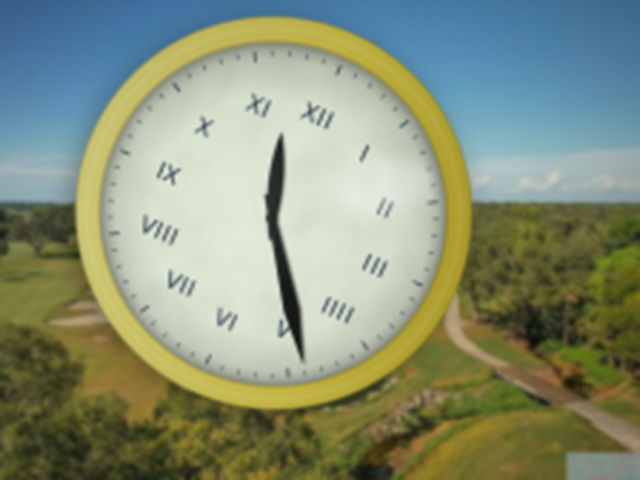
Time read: 11:24
